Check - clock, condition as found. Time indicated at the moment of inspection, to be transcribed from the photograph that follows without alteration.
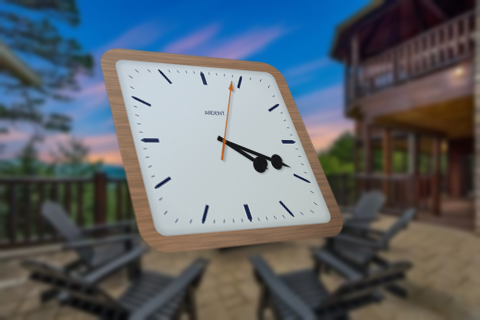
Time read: 4:19:04
